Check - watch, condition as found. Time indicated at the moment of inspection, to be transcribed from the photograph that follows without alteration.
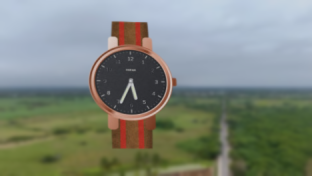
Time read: 5:34
